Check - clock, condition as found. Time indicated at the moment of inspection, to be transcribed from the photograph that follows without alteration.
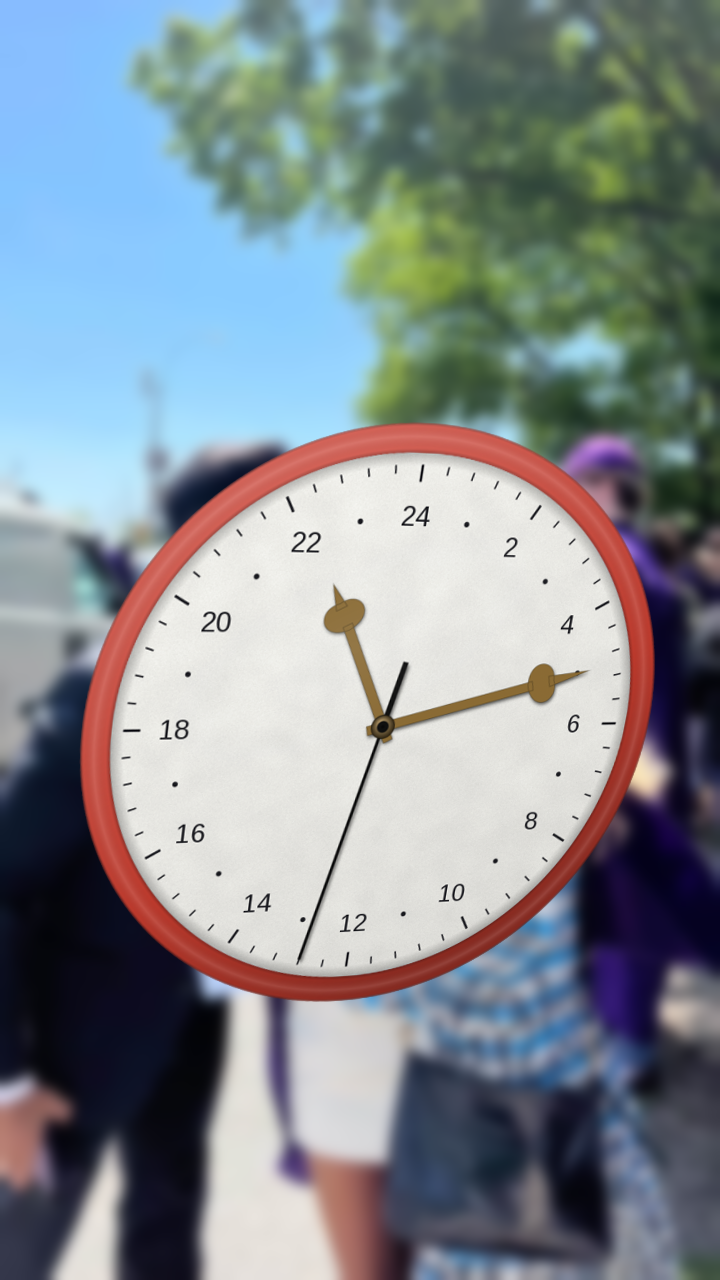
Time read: 22:12:32
